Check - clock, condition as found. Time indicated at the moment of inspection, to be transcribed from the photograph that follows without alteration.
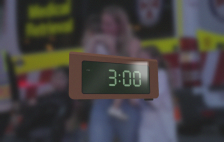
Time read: 3:00
